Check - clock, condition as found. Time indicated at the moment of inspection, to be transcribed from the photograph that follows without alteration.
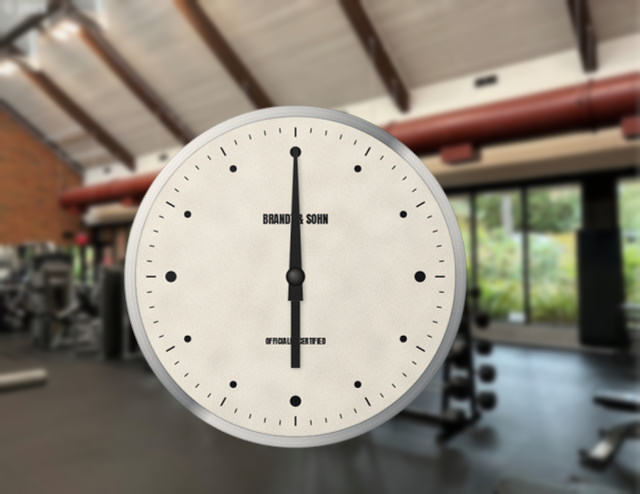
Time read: 6:00
